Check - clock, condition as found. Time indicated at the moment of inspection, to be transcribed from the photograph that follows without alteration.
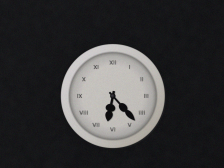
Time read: 6:23
